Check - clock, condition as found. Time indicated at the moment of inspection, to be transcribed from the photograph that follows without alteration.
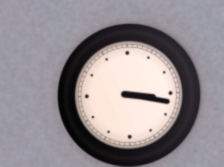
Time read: 3:17
